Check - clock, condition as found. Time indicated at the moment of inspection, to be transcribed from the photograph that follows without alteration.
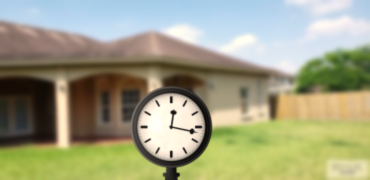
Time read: 12:17
